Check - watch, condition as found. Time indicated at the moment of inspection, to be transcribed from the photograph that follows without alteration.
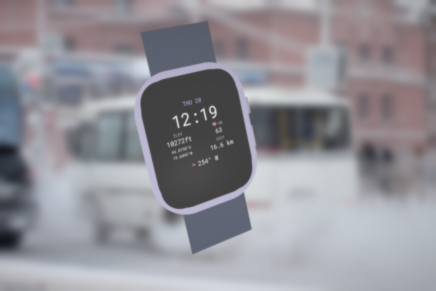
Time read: 12:19
